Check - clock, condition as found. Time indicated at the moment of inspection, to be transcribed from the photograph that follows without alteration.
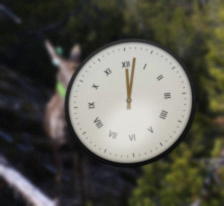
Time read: 12:02
